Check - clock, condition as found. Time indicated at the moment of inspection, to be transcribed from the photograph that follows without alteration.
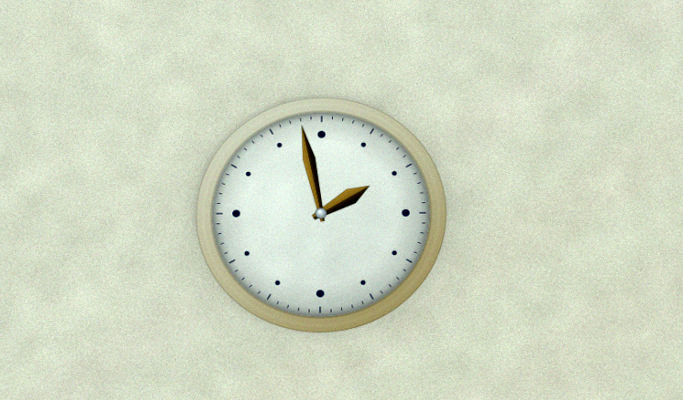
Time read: 1:58
